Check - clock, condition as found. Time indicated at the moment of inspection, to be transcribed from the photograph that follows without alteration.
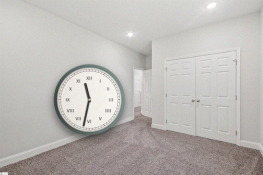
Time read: 11:32
